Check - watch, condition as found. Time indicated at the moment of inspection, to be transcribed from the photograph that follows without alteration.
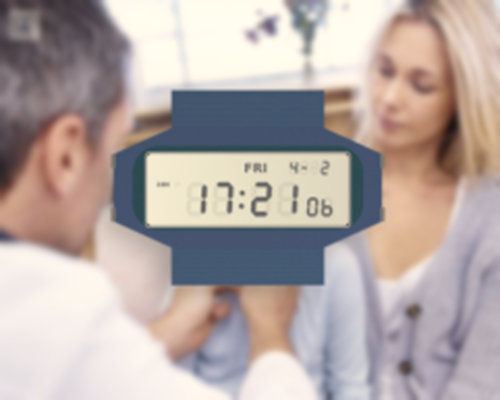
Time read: 17:21:06
